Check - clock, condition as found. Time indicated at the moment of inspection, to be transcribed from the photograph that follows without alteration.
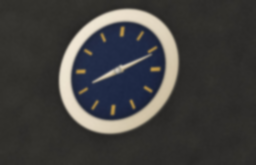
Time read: 8:11
